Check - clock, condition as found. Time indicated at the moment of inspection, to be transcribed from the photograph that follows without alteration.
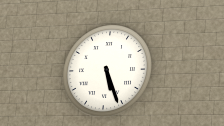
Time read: 5:26
